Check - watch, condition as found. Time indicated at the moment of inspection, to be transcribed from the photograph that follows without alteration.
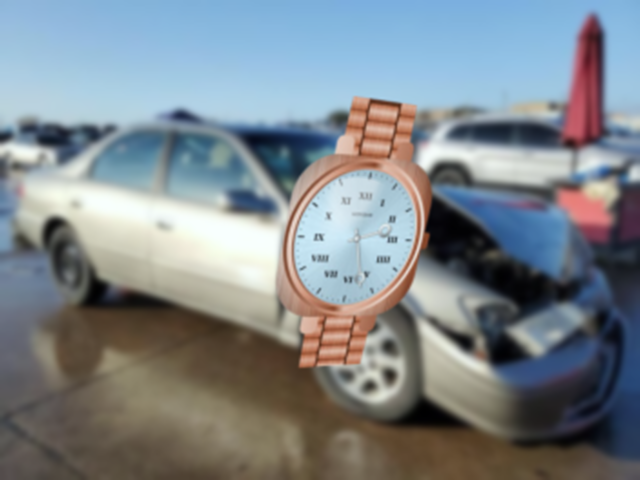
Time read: 2:27
